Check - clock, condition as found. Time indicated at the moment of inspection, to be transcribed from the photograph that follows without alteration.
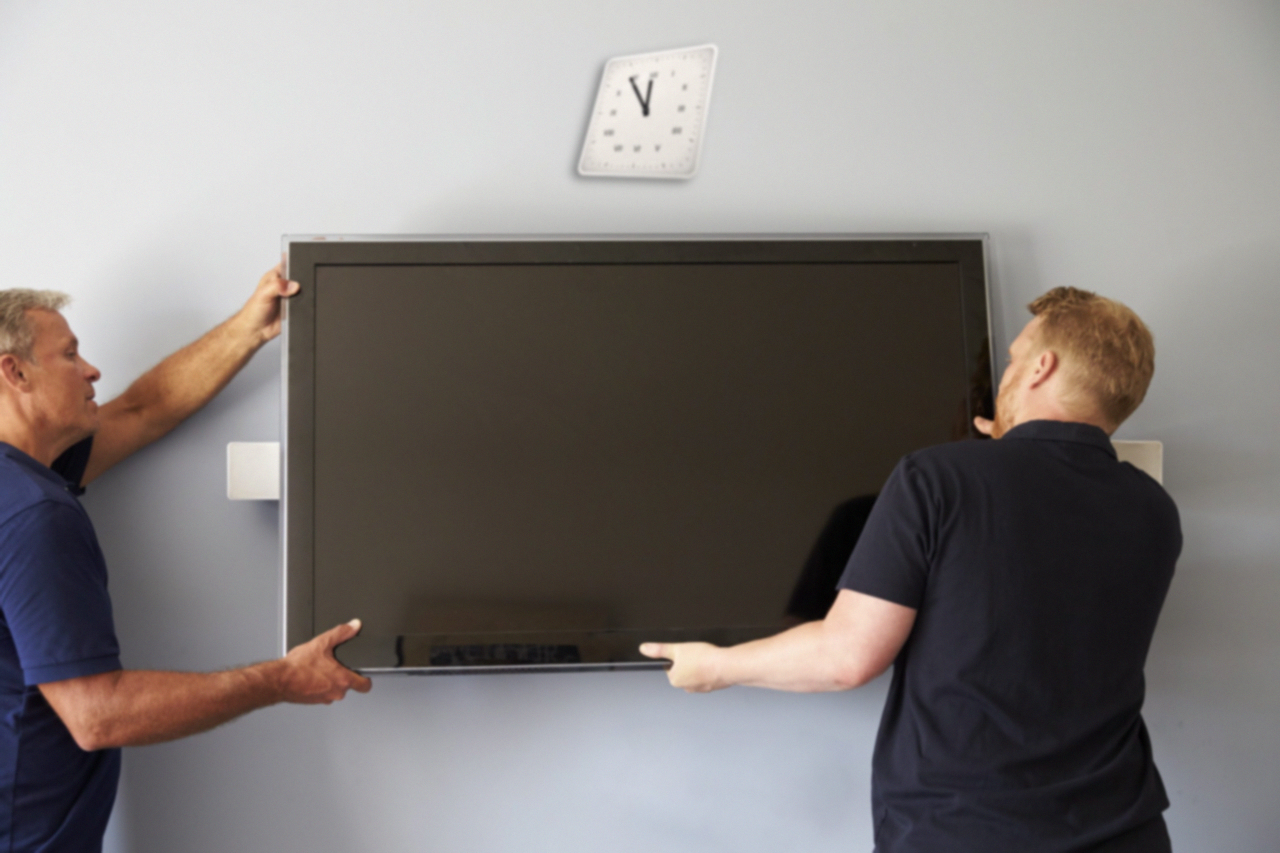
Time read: 11:54
